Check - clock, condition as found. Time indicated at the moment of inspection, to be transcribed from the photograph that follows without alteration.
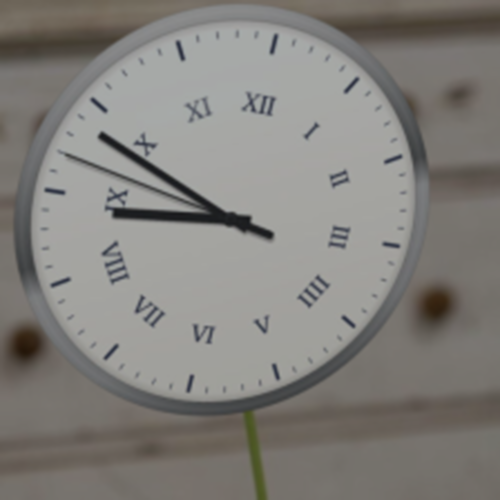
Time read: 8:48:47
